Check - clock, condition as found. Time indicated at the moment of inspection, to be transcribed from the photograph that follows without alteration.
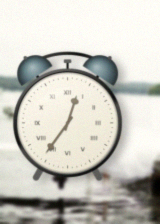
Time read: 12:36
